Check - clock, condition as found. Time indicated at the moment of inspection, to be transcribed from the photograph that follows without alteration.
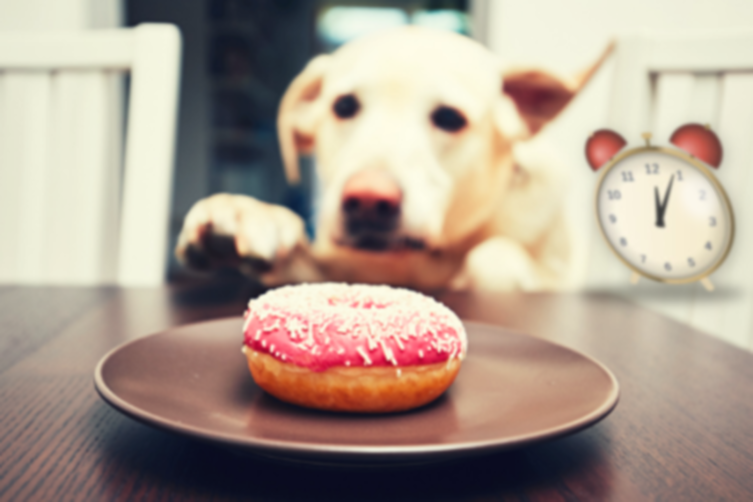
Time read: 12:04
